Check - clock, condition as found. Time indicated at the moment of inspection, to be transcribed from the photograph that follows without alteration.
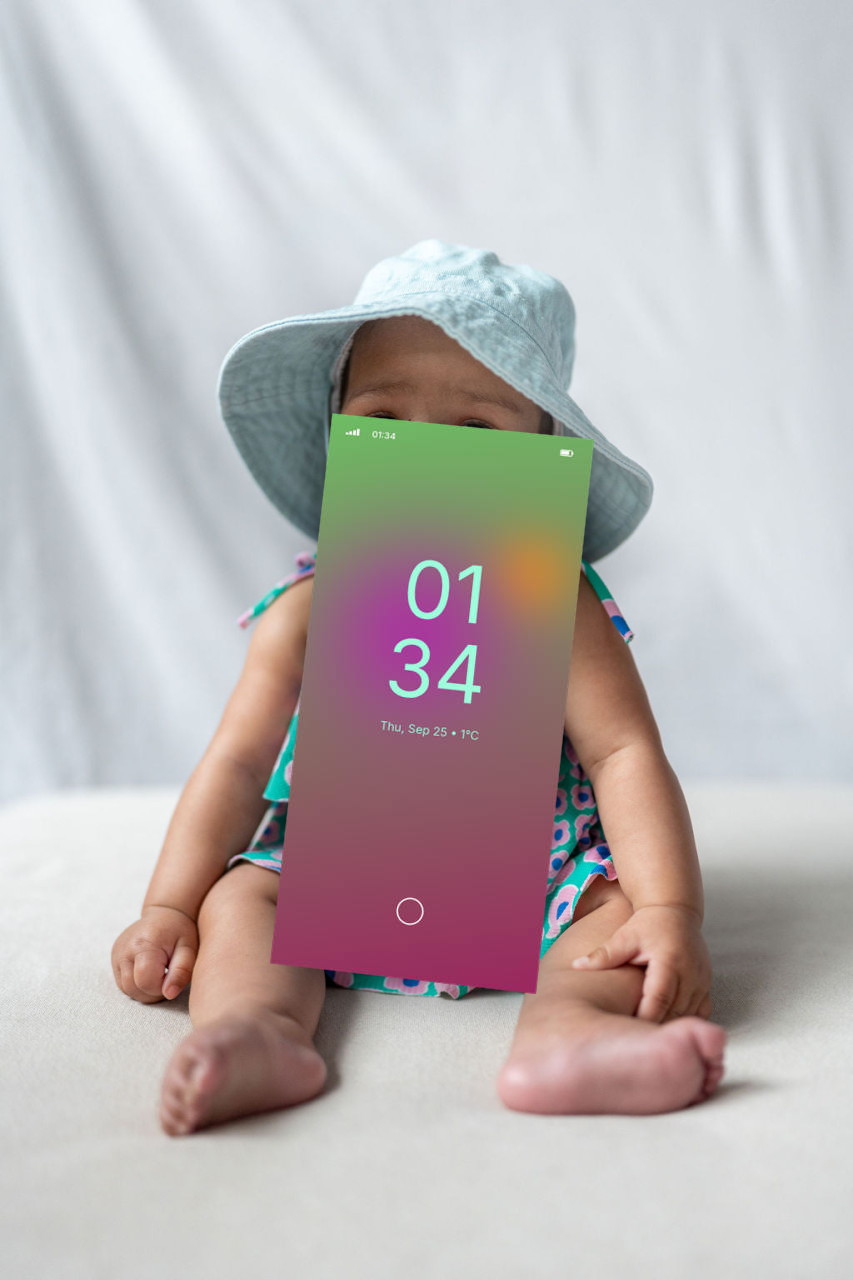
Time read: 1:34
